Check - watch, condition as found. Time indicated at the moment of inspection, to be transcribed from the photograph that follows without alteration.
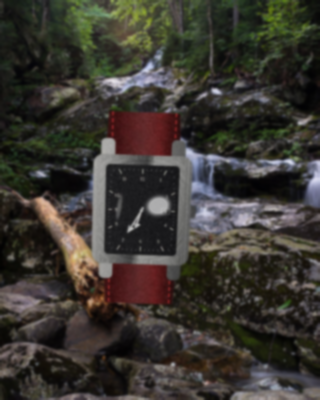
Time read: 6:35
